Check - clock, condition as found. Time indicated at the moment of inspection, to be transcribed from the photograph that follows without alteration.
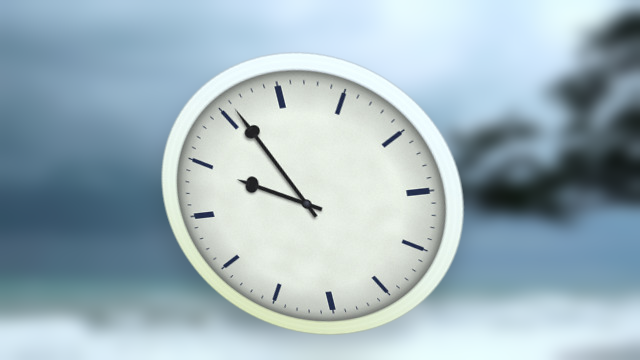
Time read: 9:56
